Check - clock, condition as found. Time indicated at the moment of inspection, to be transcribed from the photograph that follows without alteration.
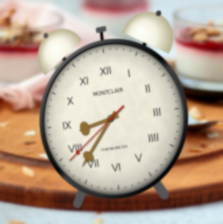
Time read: 8:36:39
